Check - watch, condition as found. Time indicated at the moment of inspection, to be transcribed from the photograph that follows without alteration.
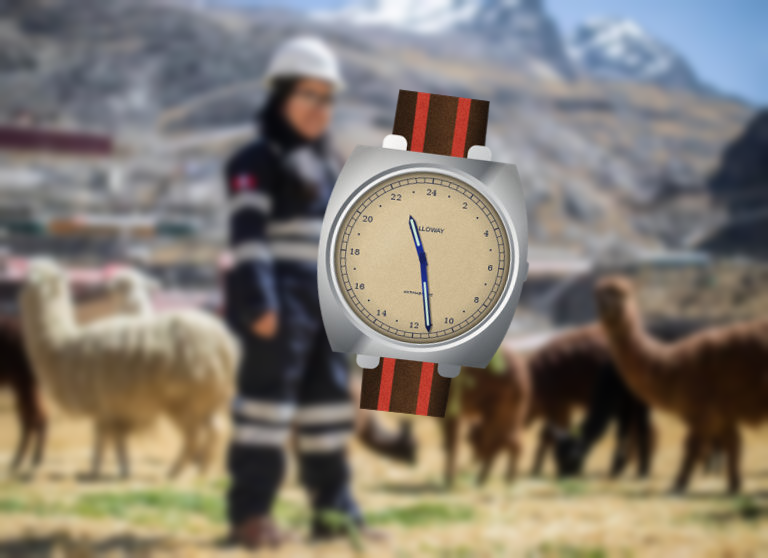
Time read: 22:28
